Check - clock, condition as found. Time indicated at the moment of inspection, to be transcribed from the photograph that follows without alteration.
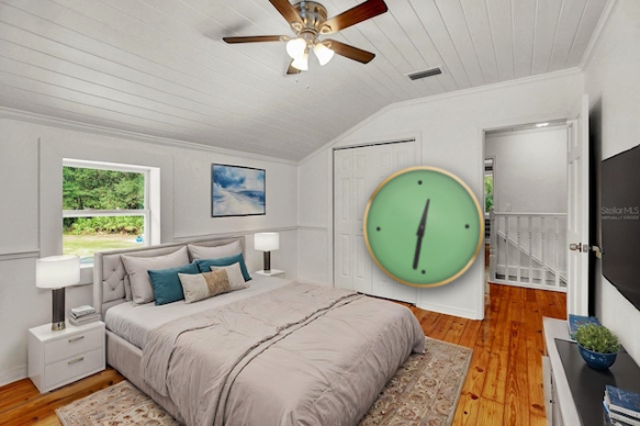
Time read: 12:32
